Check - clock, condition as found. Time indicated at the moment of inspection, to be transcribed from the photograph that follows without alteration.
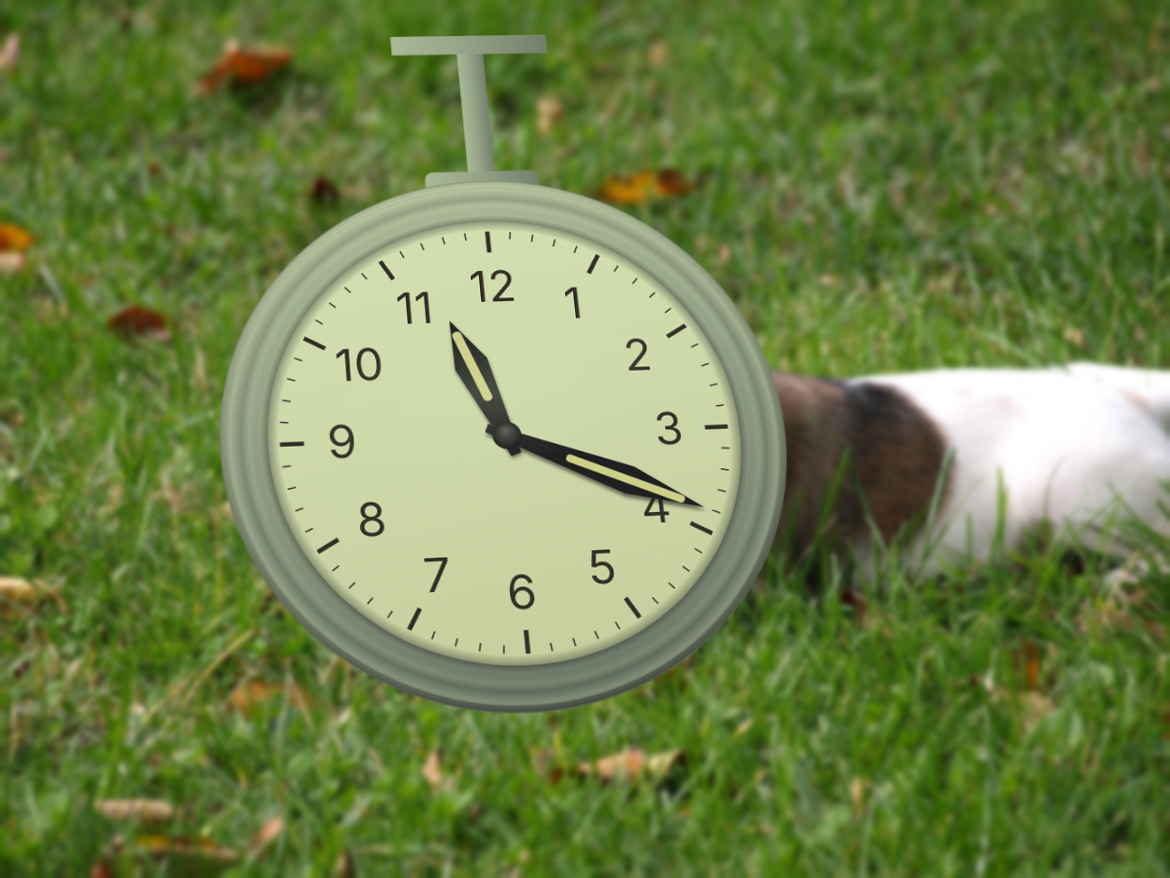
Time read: 11:19
